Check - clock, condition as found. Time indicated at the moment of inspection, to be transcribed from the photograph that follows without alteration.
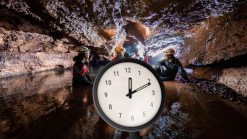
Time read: 12:11
